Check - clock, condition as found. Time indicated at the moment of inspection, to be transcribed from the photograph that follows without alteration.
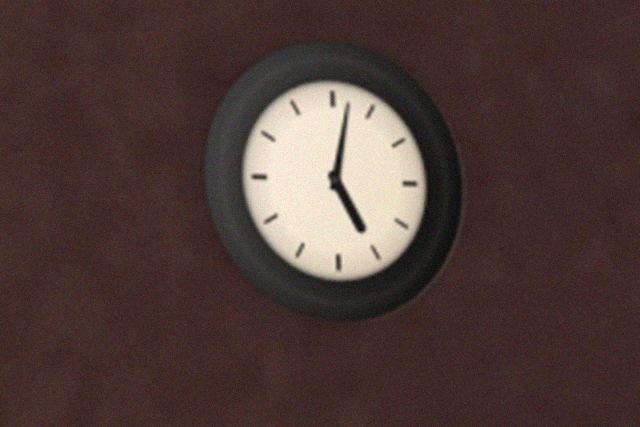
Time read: 5:02
